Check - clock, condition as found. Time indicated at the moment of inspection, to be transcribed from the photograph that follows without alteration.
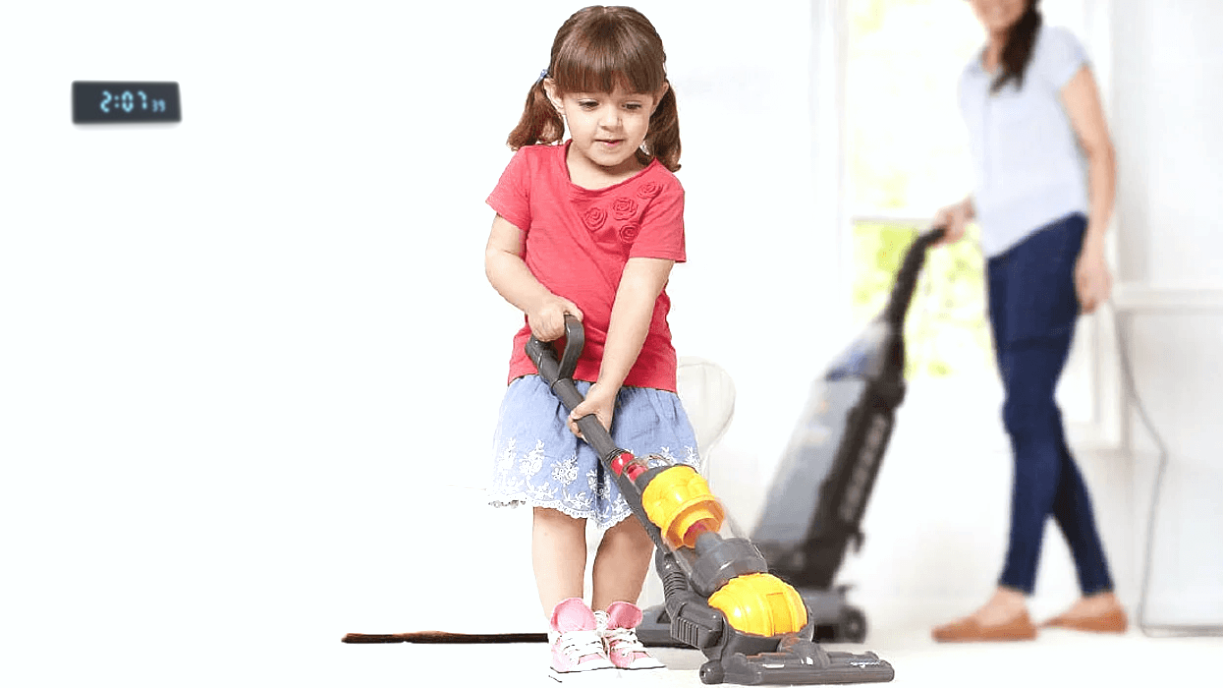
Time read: 2:07
